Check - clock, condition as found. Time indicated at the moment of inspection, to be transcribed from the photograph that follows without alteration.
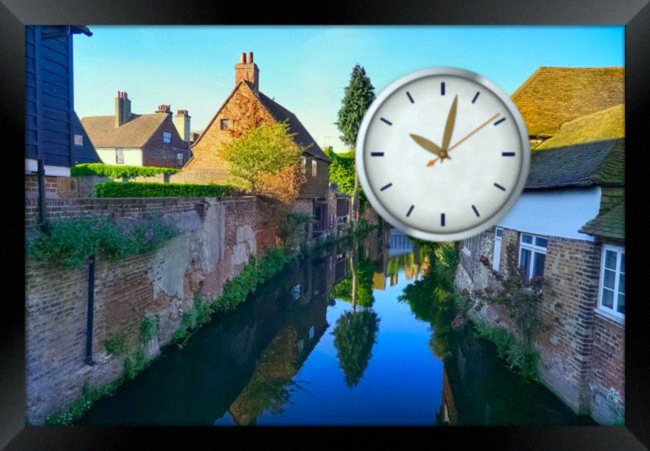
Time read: 10:02:09
